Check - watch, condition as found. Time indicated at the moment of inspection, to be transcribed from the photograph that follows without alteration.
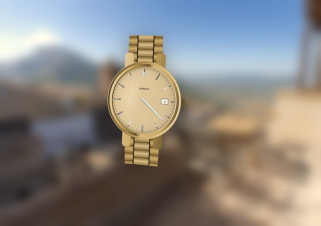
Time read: 4:22
